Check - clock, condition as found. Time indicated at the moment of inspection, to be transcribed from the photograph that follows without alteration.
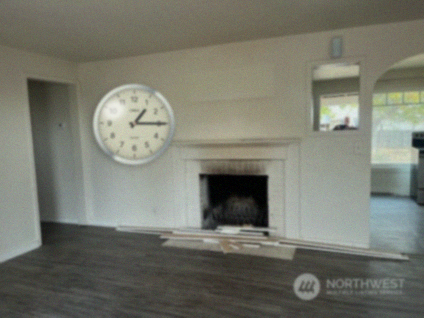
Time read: 1:15
